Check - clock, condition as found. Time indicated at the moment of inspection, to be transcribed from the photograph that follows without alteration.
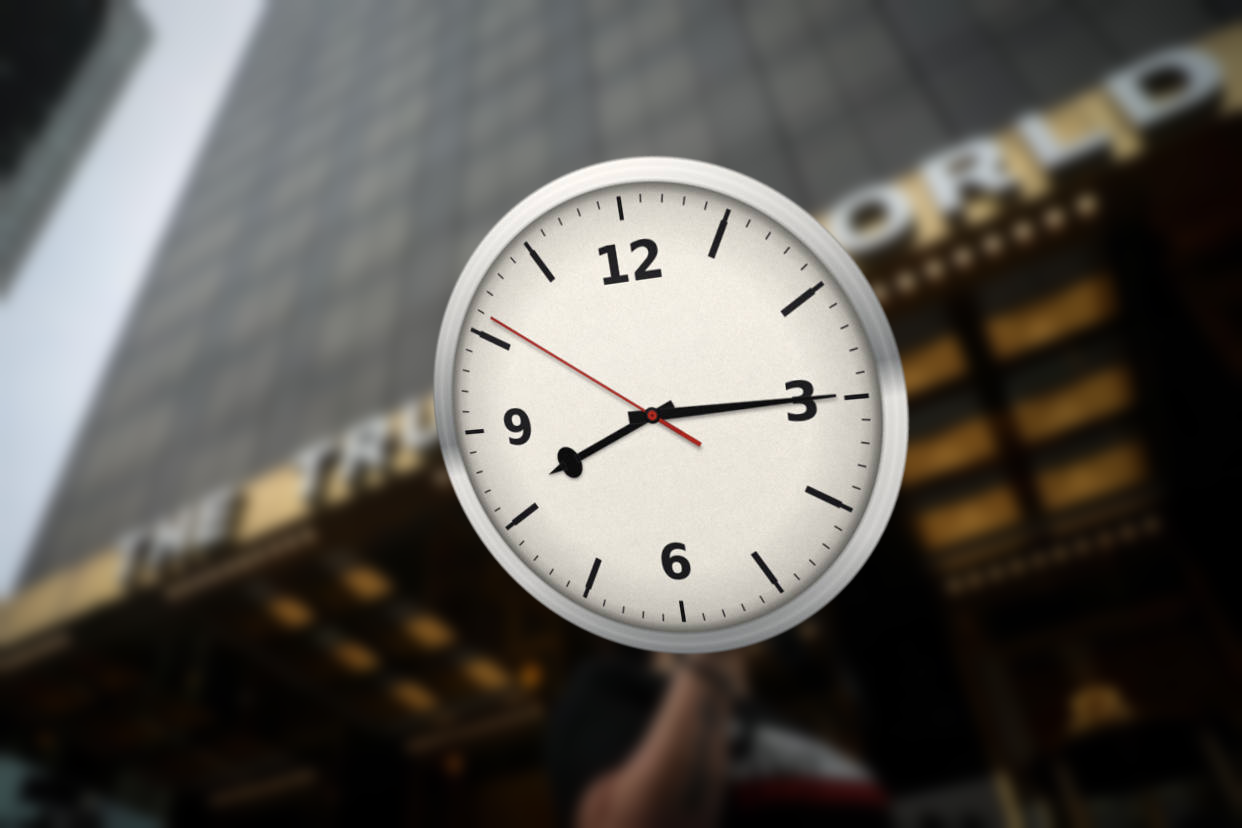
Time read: 8:14:51
